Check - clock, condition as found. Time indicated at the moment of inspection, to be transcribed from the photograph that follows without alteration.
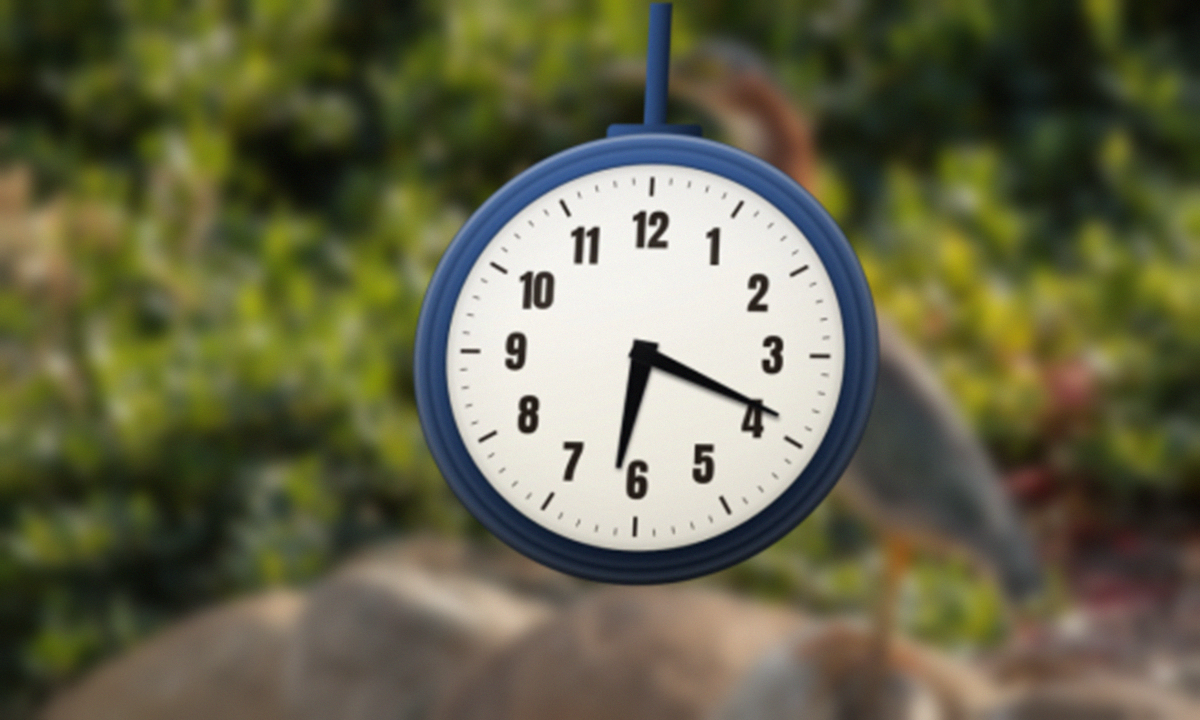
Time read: 6:19
